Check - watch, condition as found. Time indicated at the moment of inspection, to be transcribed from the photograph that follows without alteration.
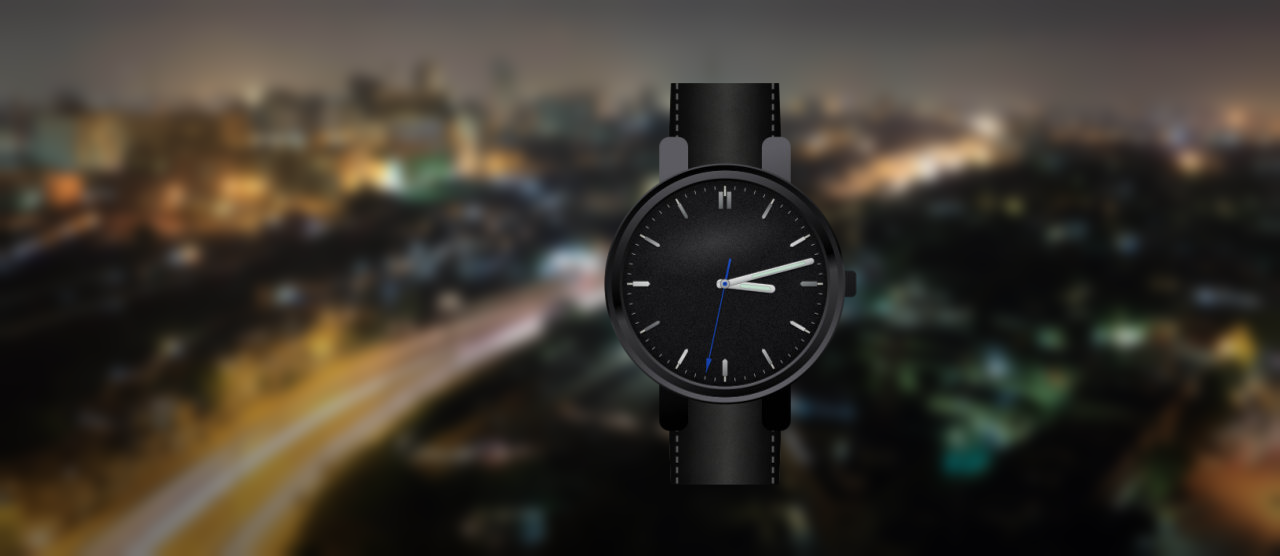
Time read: 3:12:32
